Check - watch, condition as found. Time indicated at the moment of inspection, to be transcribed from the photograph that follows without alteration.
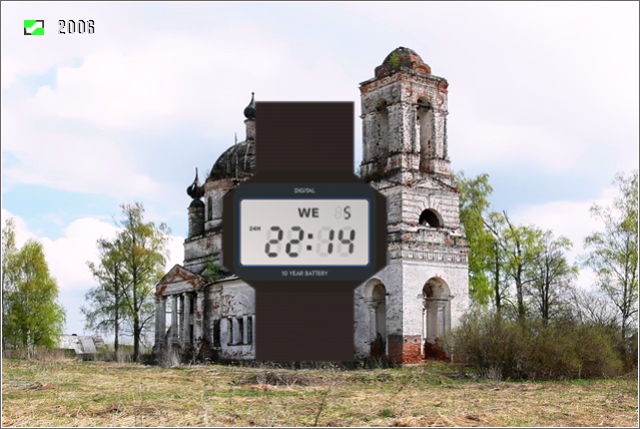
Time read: 22:14
